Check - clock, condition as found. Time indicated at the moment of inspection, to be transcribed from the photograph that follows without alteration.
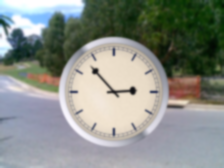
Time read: 2:53
